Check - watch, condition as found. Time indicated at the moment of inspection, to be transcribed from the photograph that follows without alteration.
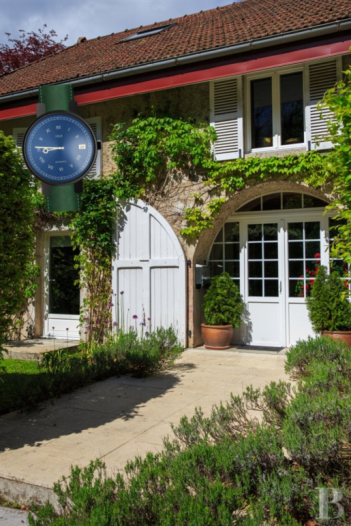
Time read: 8:46
